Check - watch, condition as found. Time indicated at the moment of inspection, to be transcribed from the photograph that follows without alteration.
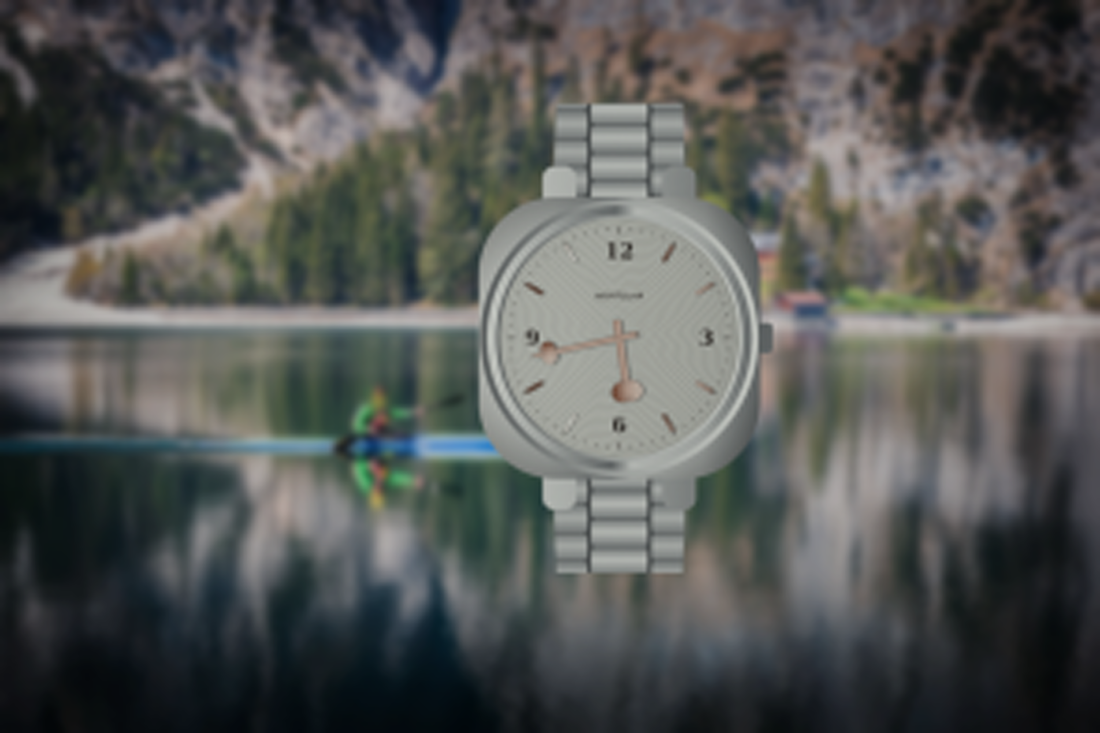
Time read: 5:43
